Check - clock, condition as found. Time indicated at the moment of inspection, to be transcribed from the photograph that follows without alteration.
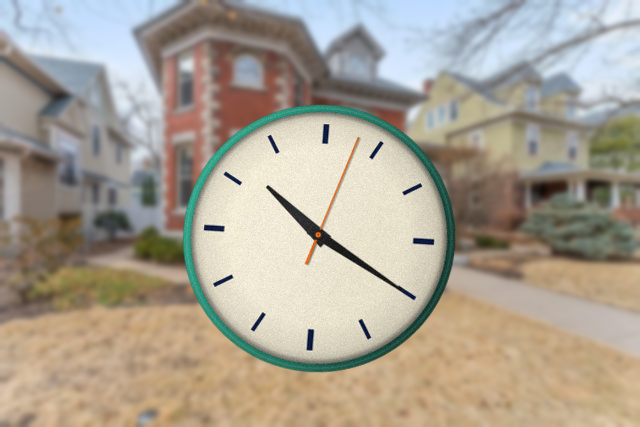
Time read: 10:20:03
